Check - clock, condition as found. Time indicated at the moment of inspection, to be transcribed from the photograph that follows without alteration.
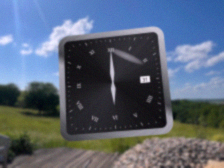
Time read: 6:00
